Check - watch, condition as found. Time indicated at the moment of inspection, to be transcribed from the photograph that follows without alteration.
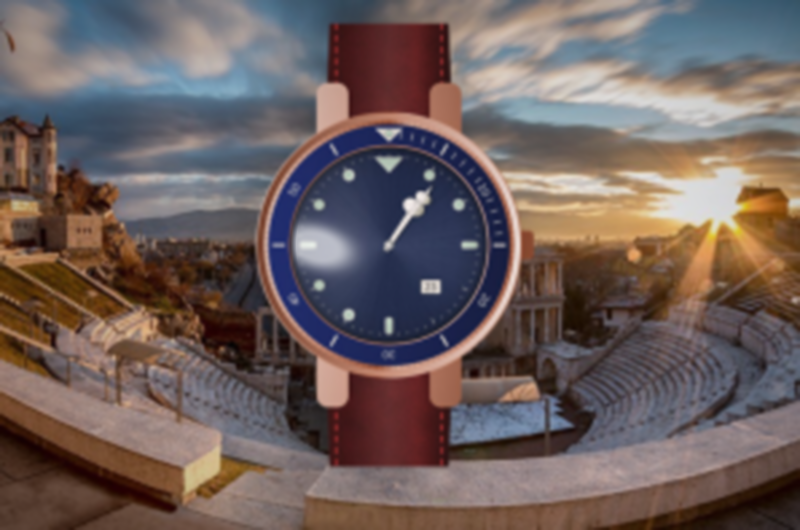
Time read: 1:06
